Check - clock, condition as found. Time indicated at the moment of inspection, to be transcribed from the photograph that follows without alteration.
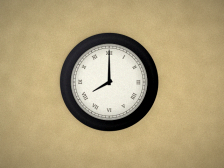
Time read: 8:00
